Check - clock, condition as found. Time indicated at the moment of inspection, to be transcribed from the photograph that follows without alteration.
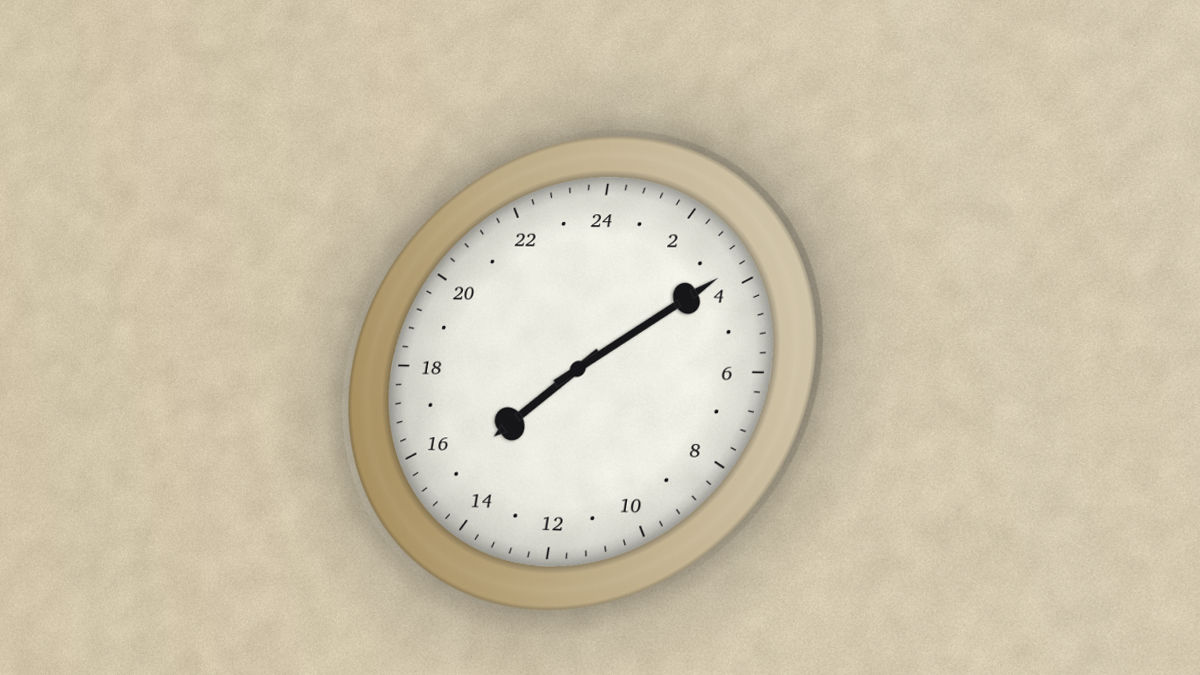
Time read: 15:09
